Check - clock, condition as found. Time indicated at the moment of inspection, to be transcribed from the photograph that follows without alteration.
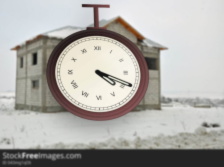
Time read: 4:19
